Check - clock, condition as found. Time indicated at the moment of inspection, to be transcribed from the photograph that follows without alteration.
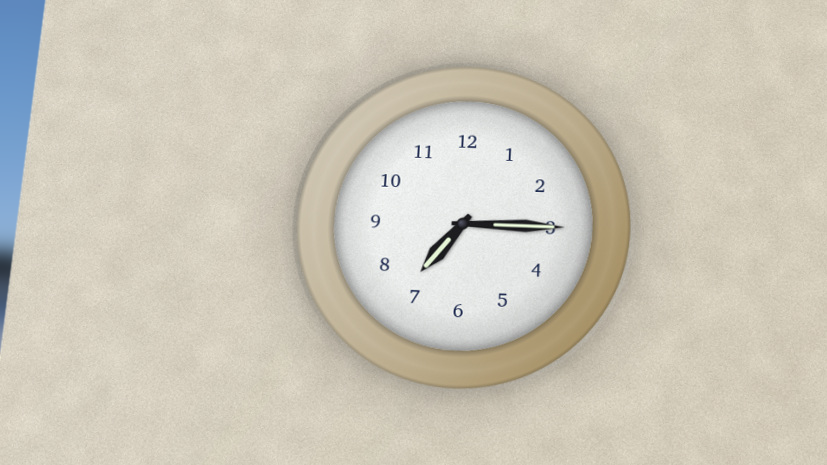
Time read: 7:15
